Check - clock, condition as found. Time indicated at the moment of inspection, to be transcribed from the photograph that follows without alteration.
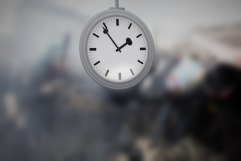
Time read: 1:54
